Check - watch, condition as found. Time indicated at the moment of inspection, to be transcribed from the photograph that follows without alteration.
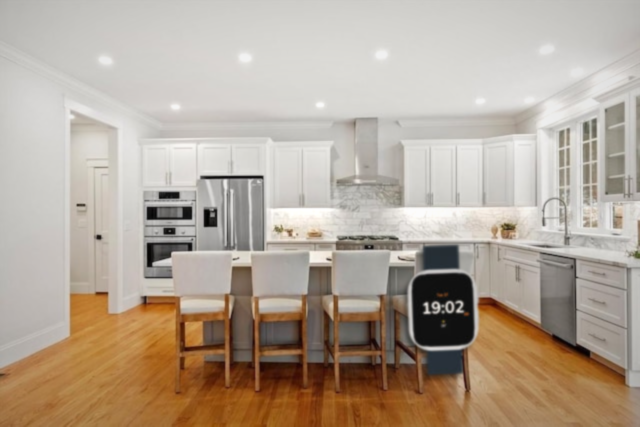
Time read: 19:02
